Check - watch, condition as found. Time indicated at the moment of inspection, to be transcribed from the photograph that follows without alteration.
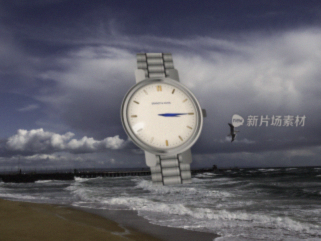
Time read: 3:15
